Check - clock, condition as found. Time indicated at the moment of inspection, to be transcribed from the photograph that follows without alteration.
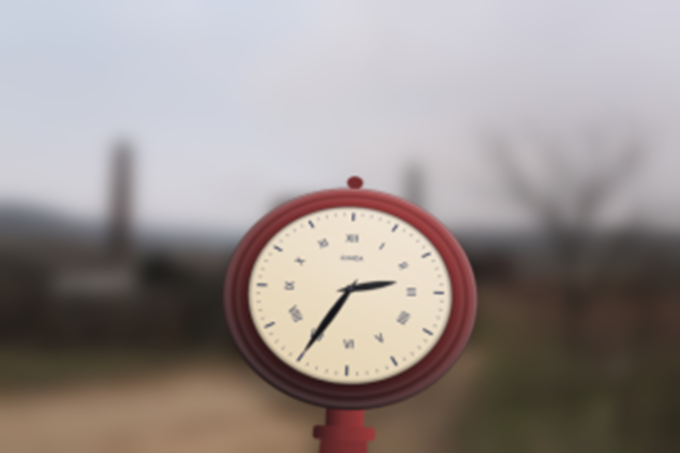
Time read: 2:35
